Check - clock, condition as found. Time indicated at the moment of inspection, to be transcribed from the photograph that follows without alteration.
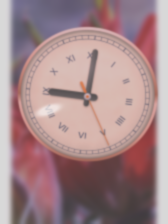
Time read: 9:00:25
